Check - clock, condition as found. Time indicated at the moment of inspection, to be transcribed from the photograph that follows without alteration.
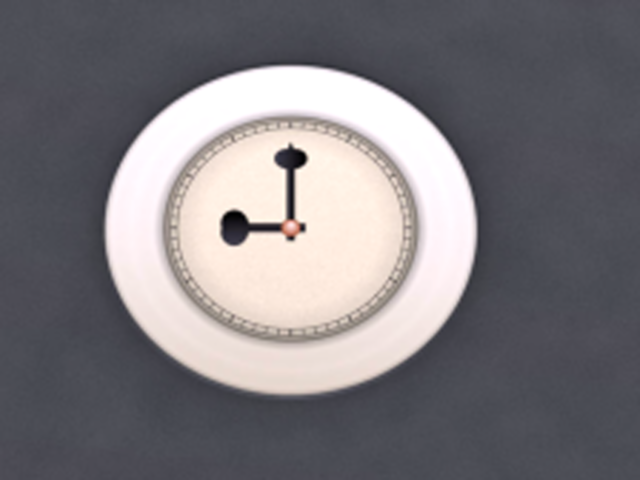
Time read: 9:00
